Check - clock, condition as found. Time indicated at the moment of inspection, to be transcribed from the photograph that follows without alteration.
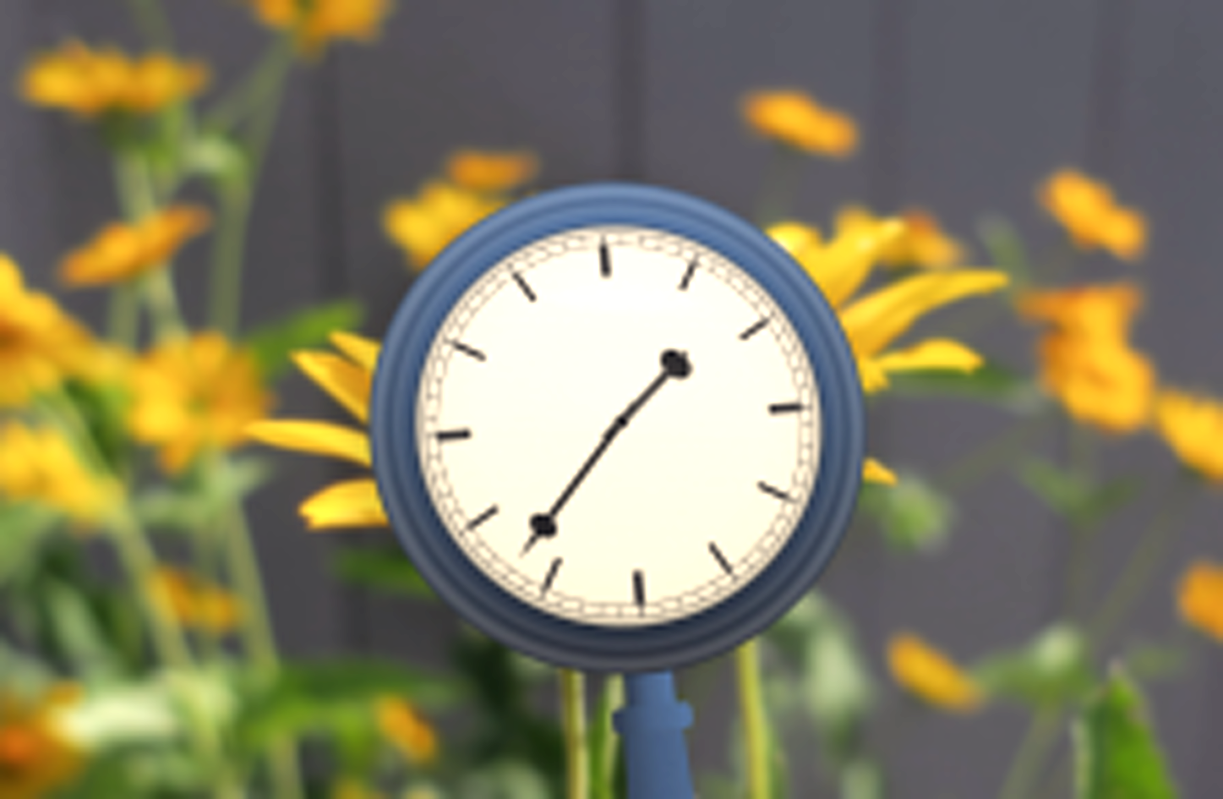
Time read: 1:37
